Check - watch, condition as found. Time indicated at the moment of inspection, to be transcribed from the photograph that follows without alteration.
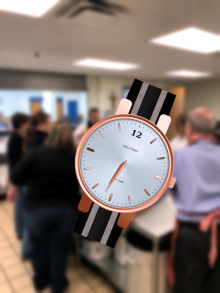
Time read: 6:32
